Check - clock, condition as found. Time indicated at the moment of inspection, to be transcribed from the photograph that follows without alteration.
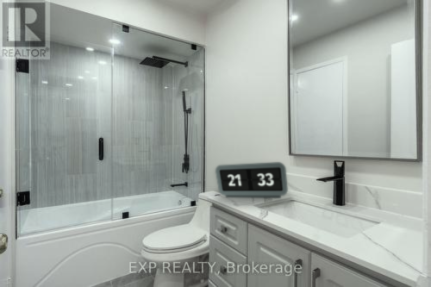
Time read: 21:33
